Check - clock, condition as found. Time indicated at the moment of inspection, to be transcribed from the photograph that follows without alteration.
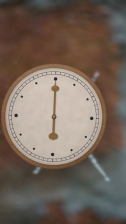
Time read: 6:00
